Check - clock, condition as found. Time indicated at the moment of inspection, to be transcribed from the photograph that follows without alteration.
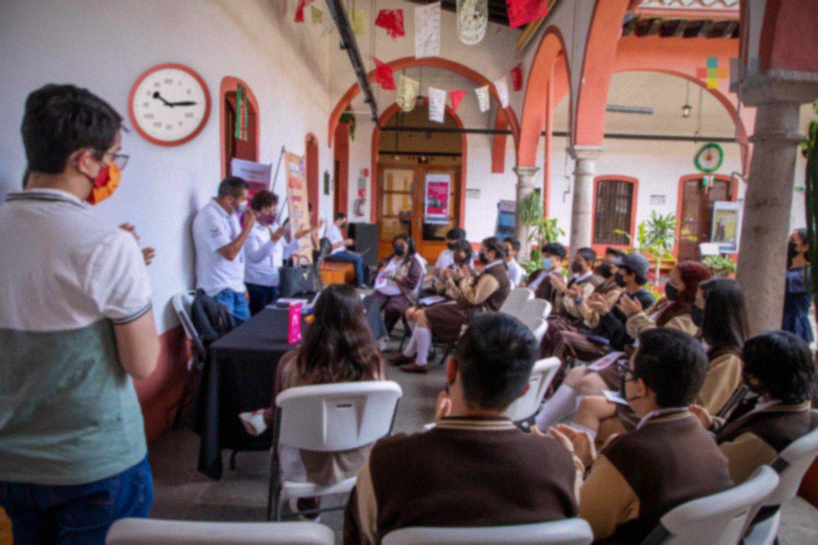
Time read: 10:15
